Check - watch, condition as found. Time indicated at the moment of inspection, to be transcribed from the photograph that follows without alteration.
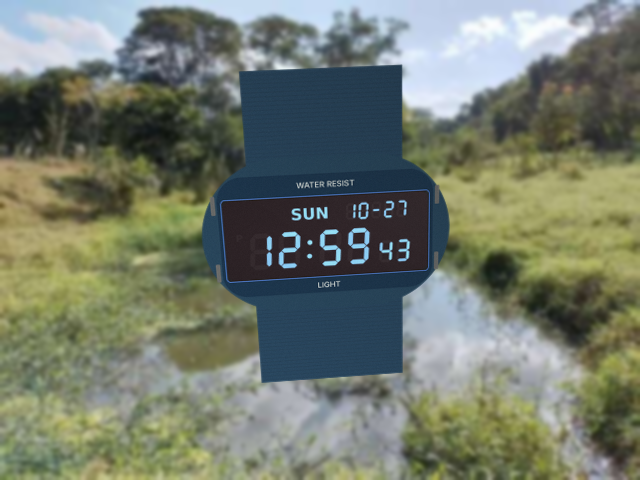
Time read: 12:59:43
